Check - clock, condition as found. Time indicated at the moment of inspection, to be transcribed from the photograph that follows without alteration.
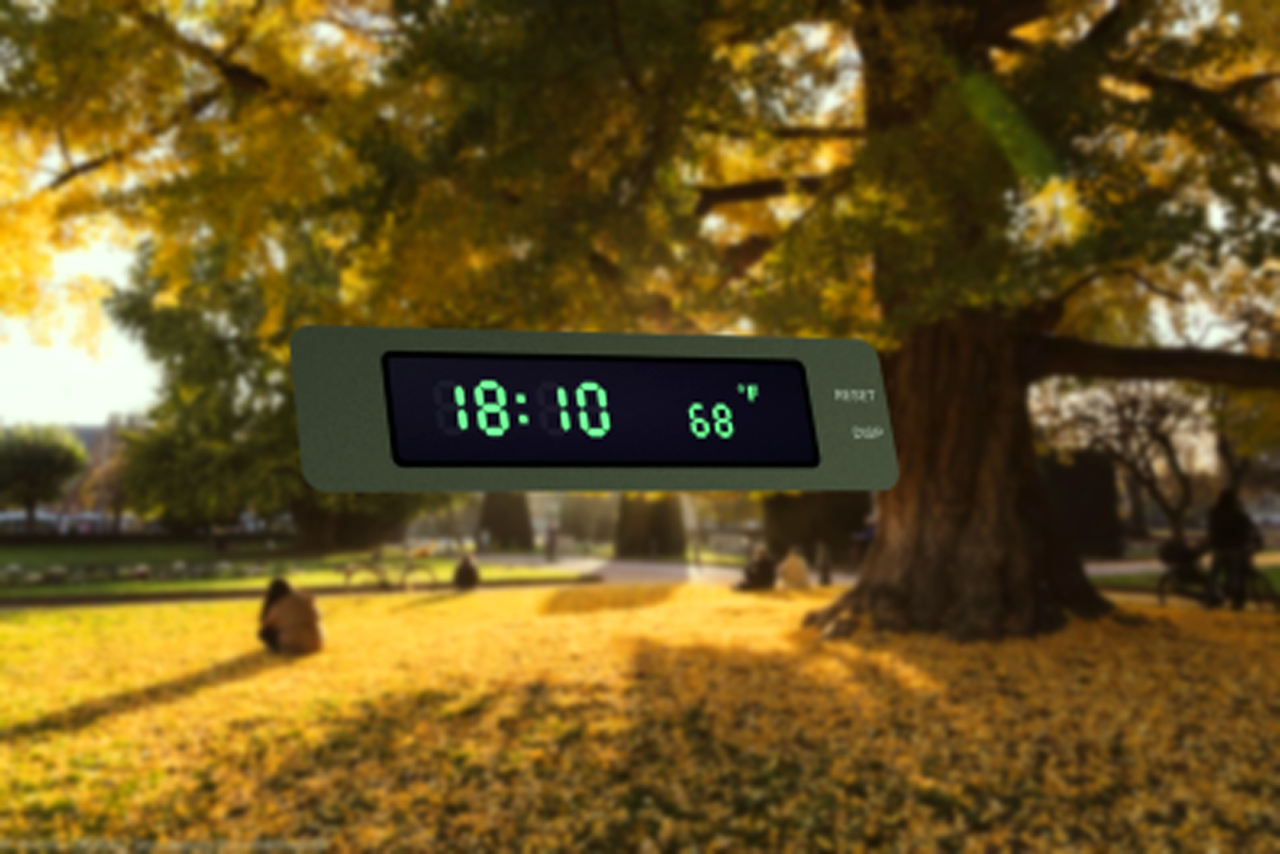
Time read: 18:10
